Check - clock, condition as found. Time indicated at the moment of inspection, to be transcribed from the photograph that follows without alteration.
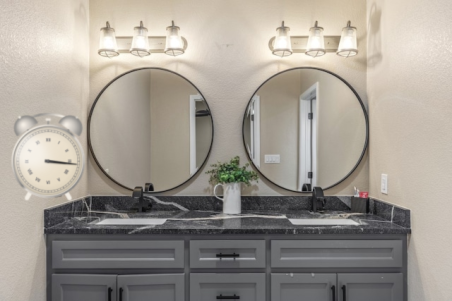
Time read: 3:16
